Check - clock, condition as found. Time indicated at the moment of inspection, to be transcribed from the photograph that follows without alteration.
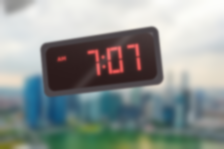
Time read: 7:07
